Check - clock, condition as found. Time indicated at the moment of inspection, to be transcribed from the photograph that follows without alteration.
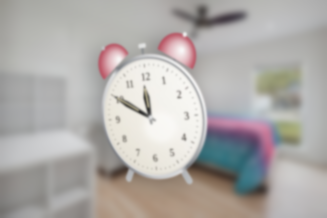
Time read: 11:50
